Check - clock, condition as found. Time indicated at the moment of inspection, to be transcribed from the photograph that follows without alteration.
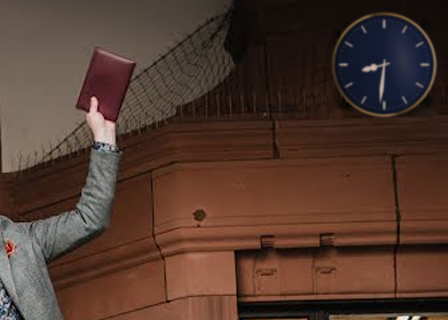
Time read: 8:31
